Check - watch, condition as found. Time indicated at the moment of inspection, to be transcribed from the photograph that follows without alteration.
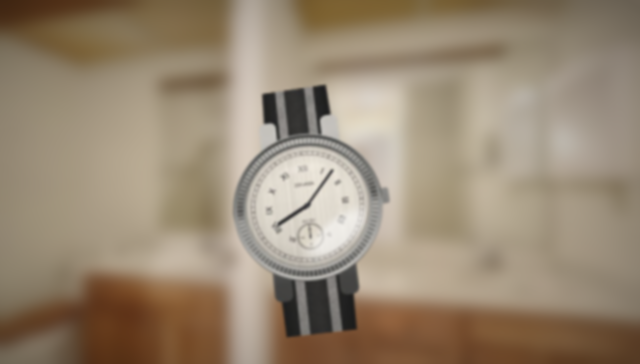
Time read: 8:07
